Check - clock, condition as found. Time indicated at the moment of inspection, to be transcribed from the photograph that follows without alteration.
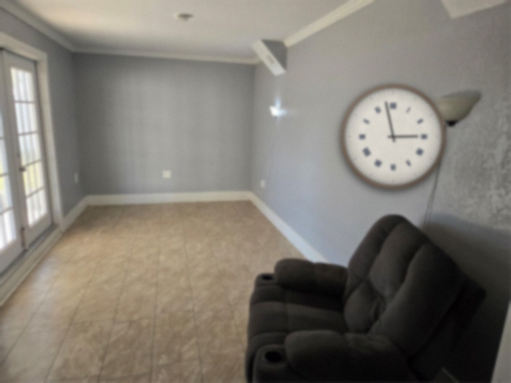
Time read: 2:58
